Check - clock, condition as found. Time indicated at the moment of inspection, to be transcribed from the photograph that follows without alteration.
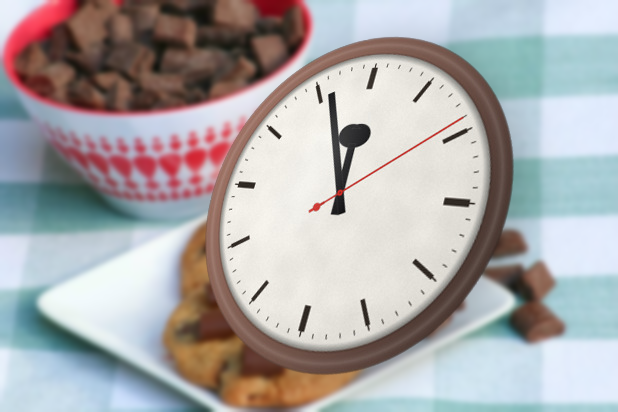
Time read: 11:56:09
